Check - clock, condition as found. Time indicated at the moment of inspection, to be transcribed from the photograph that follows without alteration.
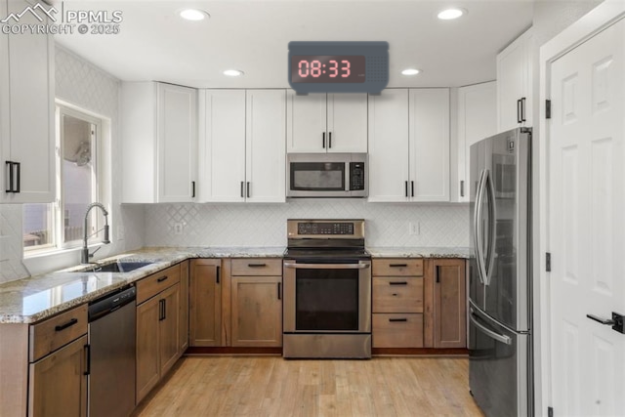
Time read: 8:33
